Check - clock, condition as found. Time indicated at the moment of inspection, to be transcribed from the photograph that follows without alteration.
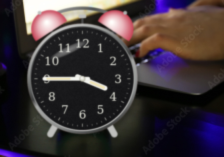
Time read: 3:45
